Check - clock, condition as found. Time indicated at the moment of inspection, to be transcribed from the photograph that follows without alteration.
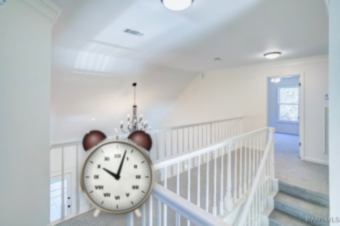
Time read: 10:03
